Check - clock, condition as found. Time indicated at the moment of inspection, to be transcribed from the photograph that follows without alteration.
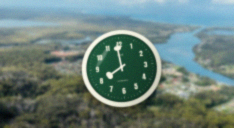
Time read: 7:59
